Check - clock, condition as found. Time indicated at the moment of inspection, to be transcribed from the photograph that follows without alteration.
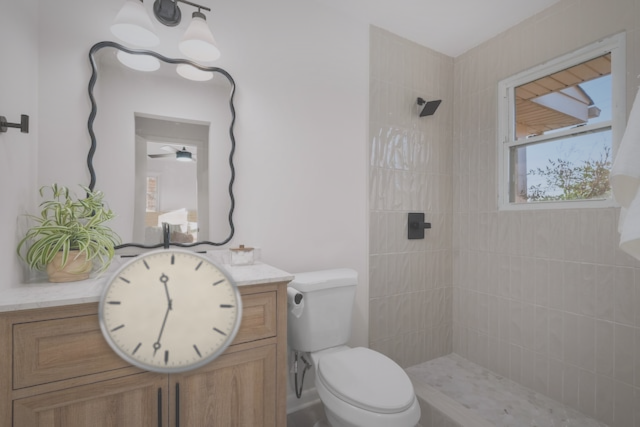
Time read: 11:32
